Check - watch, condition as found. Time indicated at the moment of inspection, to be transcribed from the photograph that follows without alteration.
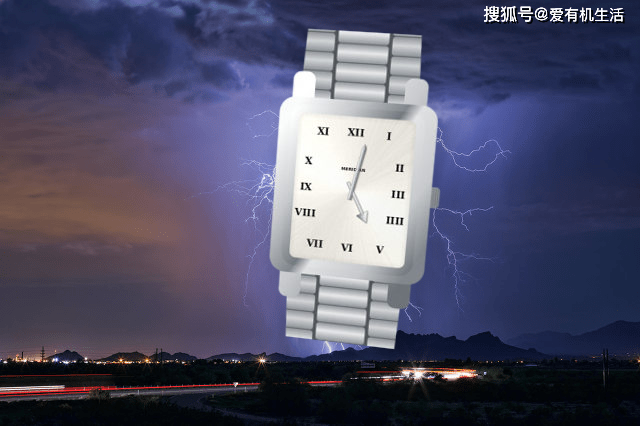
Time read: 5:02
